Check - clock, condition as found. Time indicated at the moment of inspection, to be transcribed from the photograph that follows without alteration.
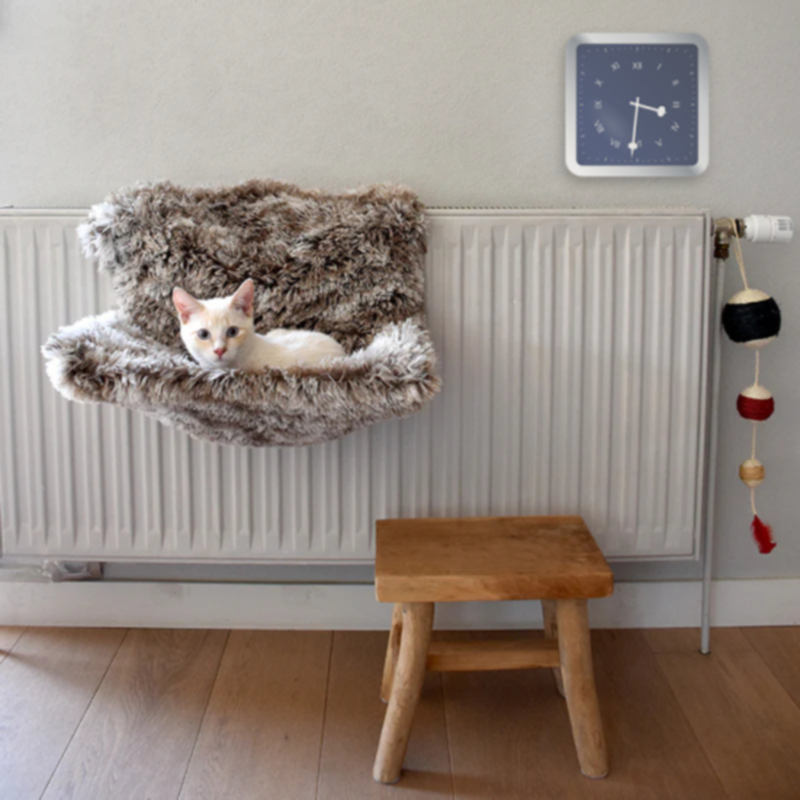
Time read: 3:31
